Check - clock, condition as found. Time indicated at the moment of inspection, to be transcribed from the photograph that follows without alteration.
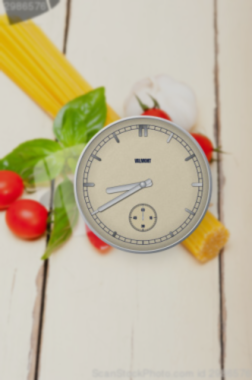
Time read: 8:40
